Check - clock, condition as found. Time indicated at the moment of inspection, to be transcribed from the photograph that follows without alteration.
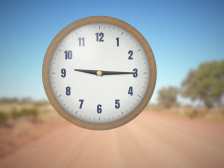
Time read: 9:15
